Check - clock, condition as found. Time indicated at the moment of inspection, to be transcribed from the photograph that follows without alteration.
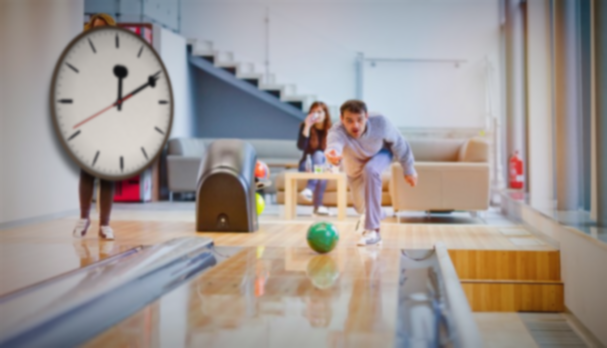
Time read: 12:10:41
